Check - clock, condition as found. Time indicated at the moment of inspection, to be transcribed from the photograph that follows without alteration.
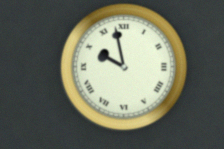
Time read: 9:58
